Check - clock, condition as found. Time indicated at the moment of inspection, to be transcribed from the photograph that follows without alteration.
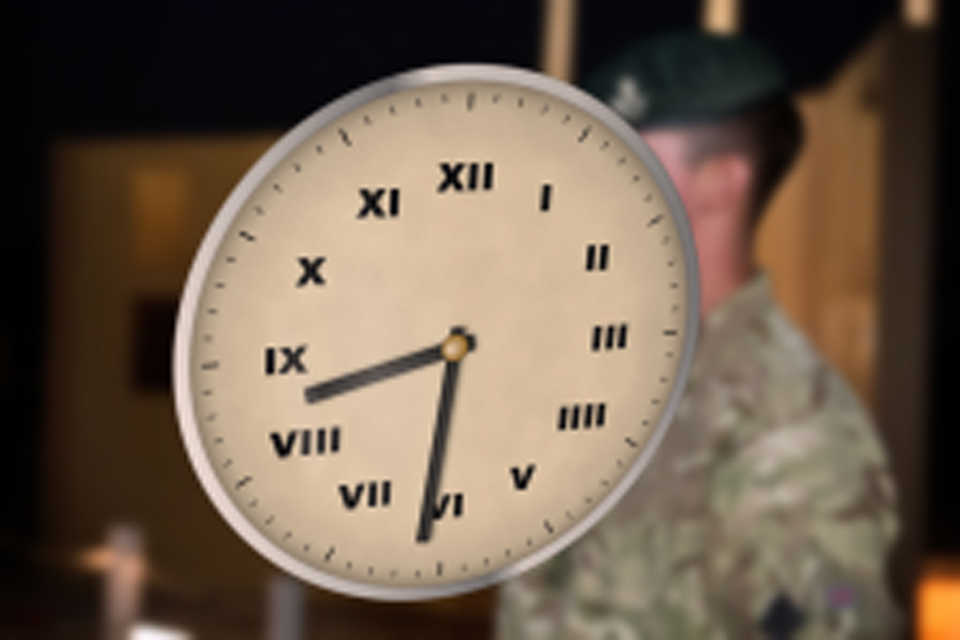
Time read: 8:31
